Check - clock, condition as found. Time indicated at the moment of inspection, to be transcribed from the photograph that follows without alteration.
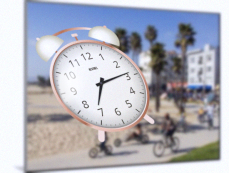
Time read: 7:14
